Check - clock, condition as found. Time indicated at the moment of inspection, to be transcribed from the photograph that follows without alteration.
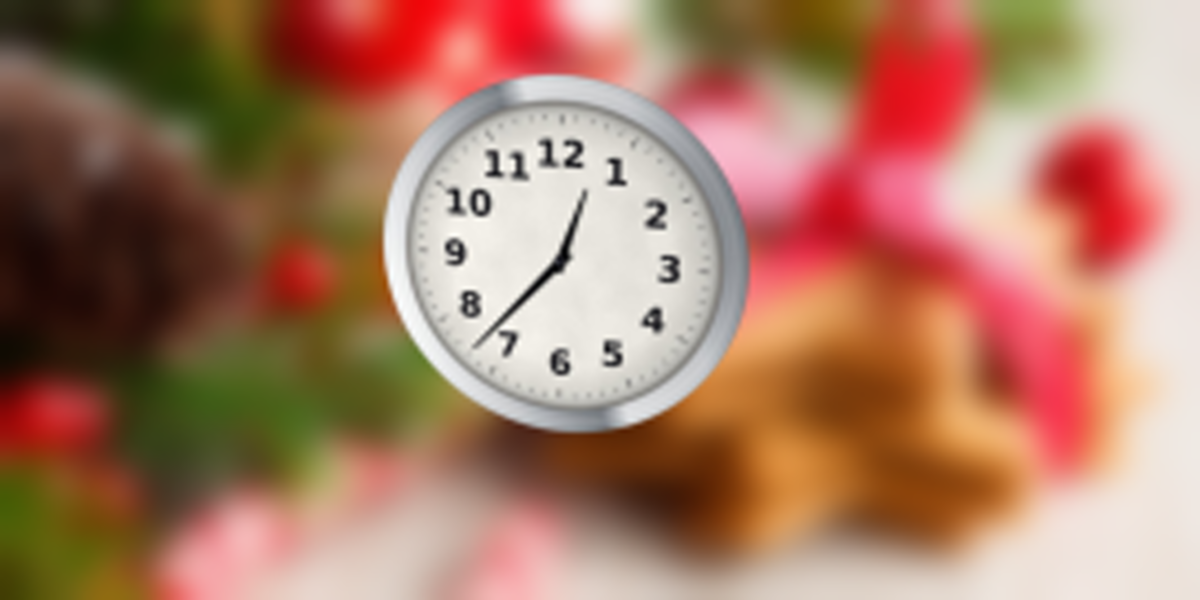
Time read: 12:37
